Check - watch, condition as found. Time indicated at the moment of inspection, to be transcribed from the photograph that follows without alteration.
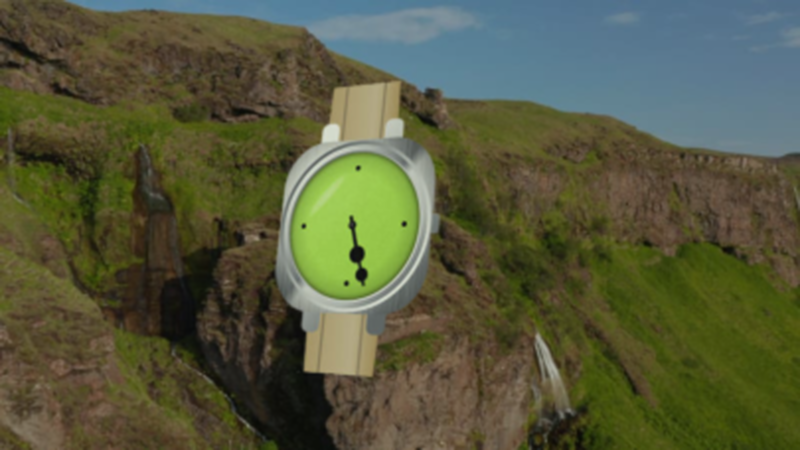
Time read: 5:27
